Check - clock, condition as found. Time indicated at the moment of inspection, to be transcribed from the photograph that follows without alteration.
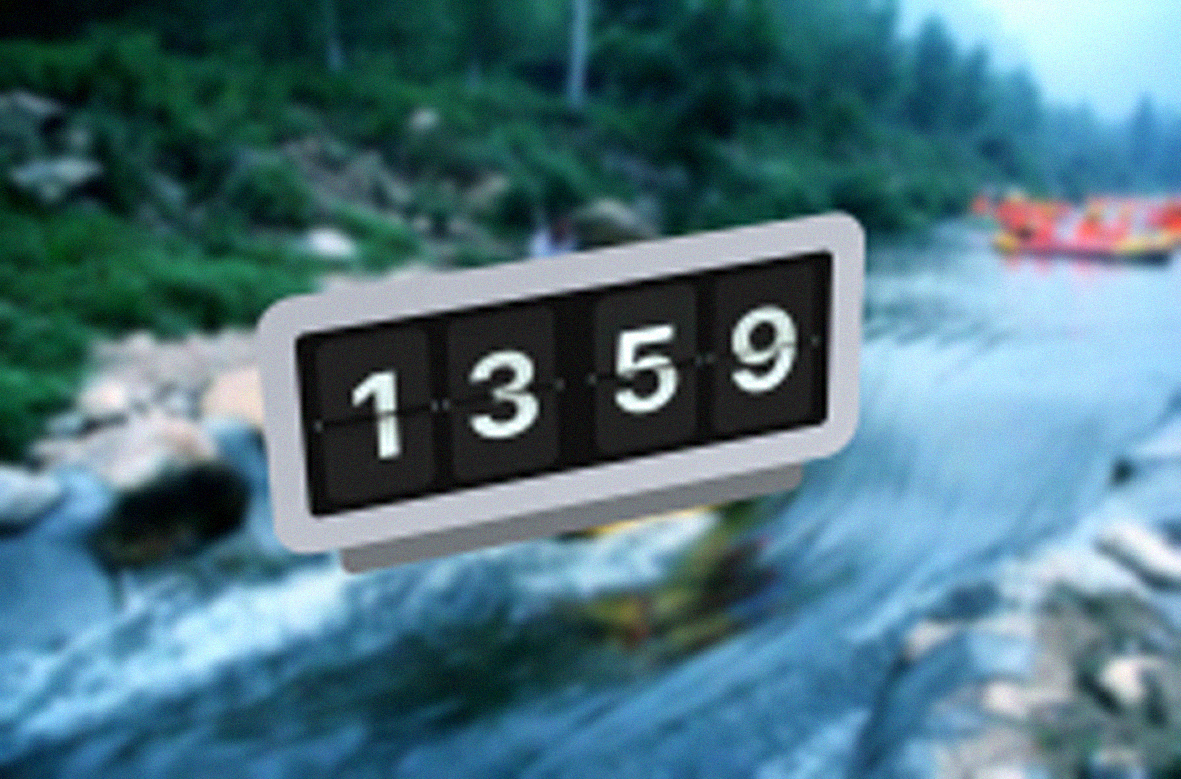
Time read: 13:59
